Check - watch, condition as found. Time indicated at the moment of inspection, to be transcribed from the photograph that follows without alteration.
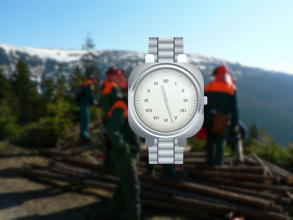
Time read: 11:27
